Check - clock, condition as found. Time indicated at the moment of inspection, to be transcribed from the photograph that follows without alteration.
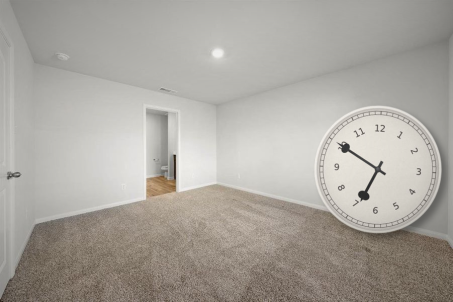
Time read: 6:50
